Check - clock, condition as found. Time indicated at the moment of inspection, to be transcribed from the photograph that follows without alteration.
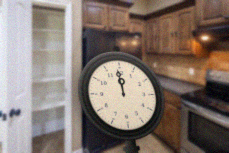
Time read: 11:59
